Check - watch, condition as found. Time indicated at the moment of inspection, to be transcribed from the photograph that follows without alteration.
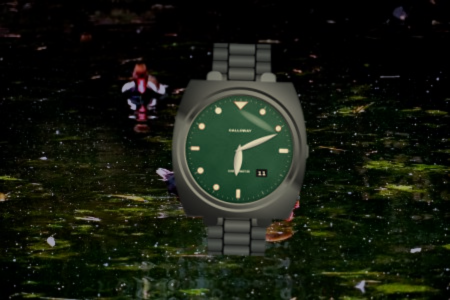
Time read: 6:11
